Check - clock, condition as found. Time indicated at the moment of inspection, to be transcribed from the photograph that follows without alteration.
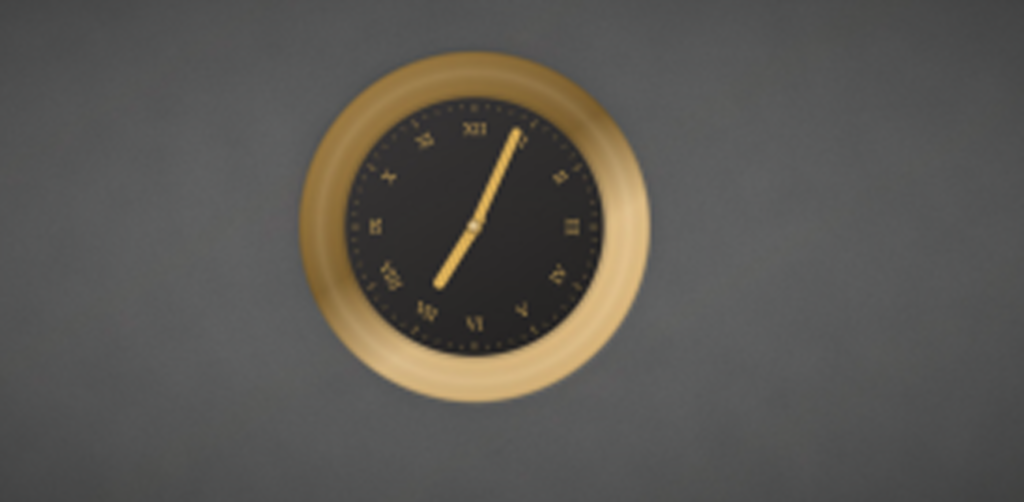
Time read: 7:04
